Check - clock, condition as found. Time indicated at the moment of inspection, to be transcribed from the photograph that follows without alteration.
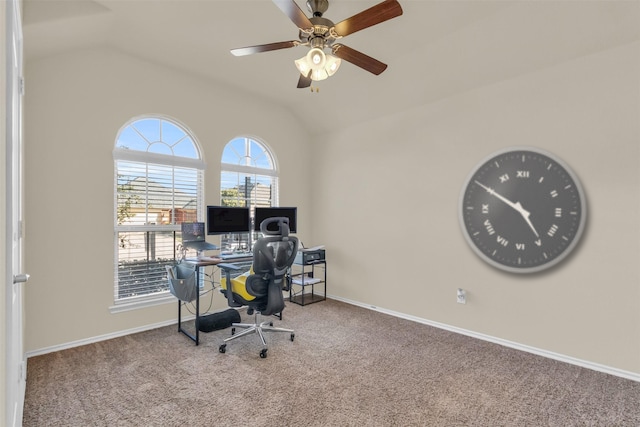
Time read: 4:50
